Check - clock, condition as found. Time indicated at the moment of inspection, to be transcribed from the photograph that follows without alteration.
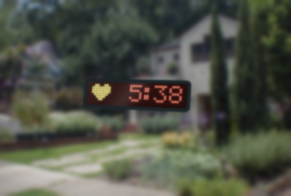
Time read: 5:38
